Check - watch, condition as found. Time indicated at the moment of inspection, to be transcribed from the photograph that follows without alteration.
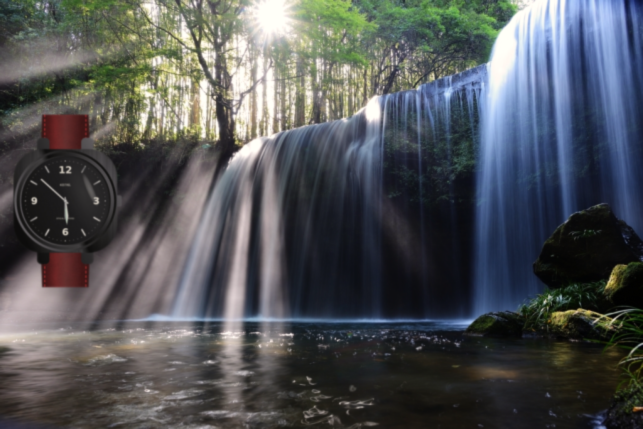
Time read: 5:52
